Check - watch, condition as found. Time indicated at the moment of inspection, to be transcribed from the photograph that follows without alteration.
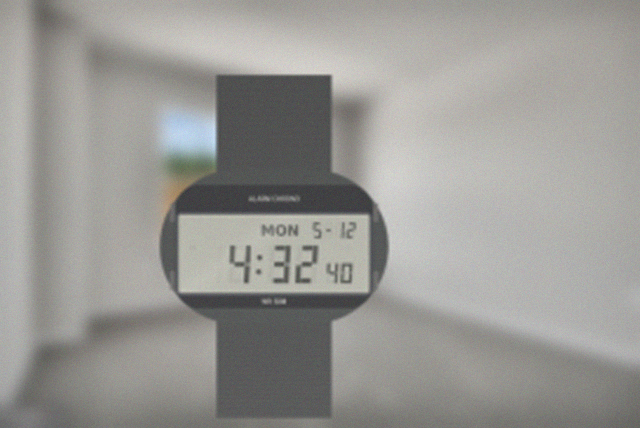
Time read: 4:32:40
